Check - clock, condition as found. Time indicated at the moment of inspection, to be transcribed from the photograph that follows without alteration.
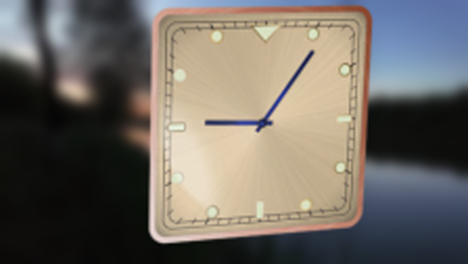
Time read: 9:06
